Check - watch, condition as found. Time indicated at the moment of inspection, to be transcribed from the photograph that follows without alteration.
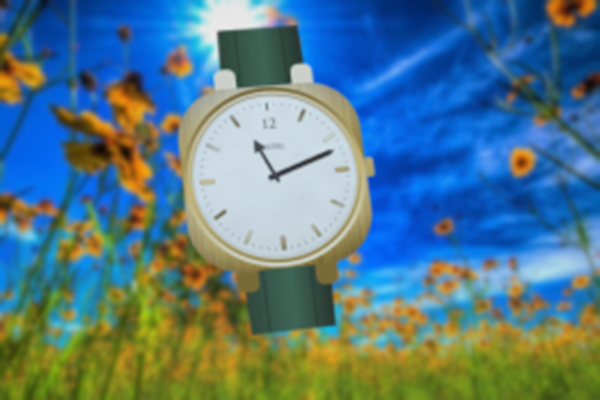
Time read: 11:12
